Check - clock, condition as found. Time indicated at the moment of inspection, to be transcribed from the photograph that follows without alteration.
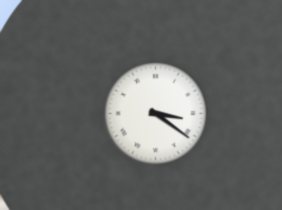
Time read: 3:21
